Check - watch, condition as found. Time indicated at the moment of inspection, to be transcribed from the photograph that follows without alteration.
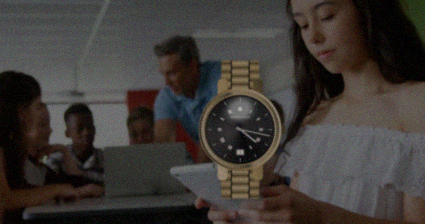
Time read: 4:17
